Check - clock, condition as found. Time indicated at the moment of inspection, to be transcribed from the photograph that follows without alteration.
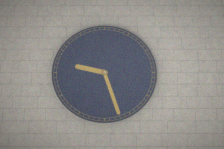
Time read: 9:27
